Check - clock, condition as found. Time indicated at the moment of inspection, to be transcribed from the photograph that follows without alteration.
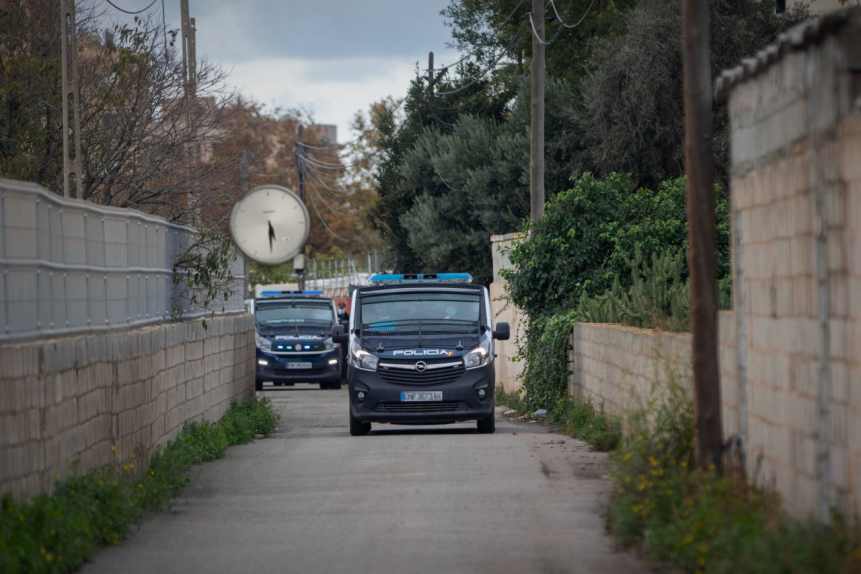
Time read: 5:30
